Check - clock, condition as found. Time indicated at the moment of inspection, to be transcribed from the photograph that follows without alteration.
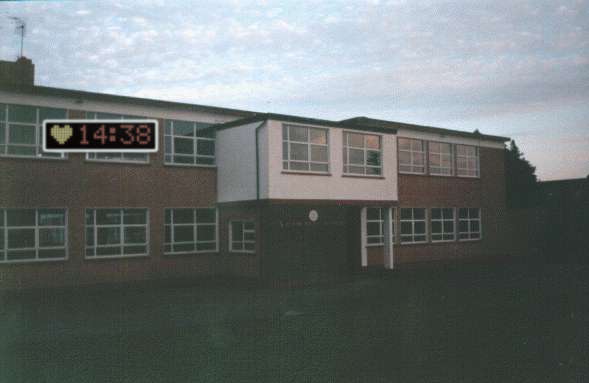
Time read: 14:38
